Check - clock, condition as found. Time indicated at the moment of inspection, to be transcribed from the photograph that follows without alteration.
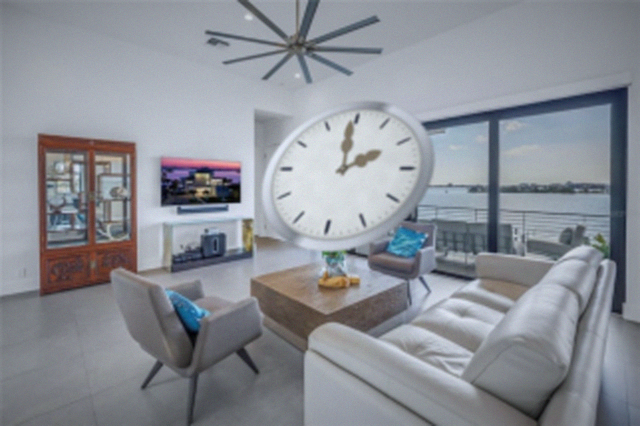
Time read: 1:59
